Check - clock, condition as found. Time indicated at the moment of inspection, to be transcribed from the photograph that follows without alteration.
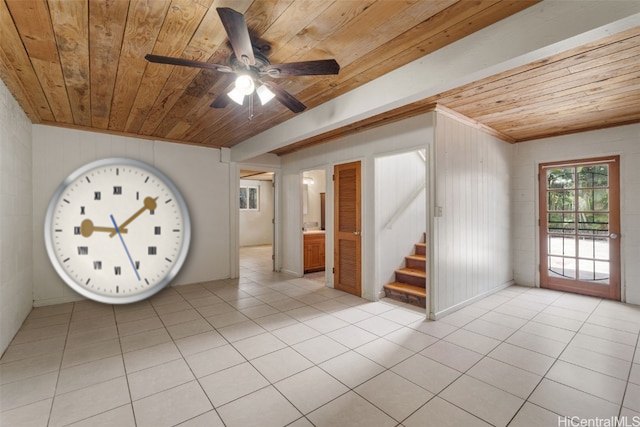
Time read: 9:08:26
